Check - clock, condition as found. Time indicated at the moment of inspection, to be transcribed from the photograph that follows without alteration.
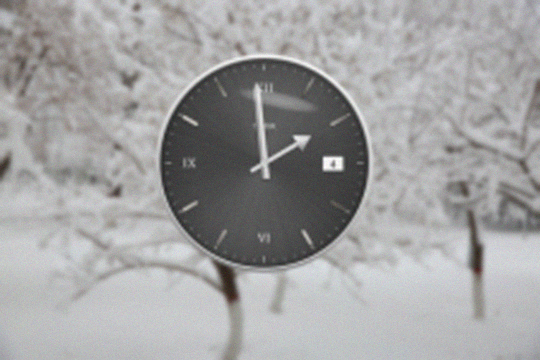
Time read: 1:59
